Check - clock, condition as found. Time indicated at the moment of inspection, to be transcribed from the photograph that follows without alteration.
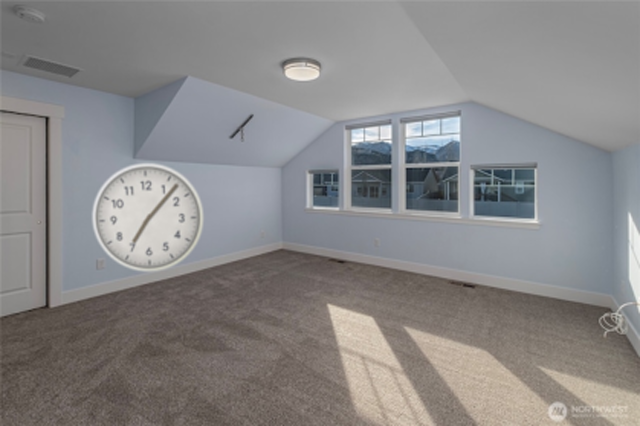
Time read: 7:07
